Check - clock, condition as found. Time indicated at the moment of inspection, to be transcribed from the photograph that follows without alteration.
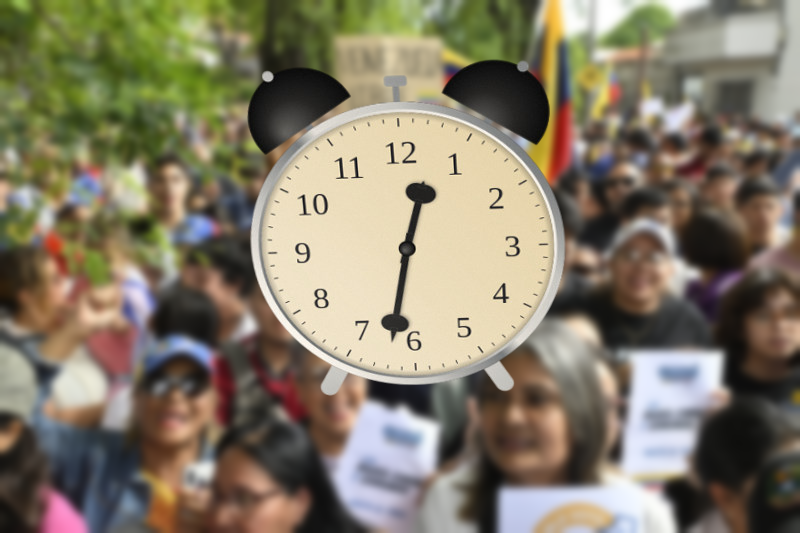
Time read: 12:32
